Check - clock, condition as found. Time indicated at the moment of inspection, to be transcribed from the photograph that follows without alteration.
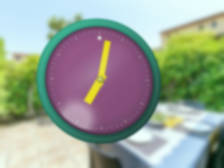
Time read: 7:02
